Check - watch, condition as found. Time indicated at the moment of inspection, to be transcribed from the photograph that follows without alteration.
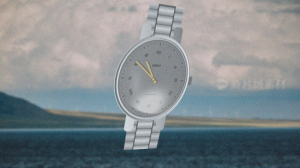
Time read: 10:51
